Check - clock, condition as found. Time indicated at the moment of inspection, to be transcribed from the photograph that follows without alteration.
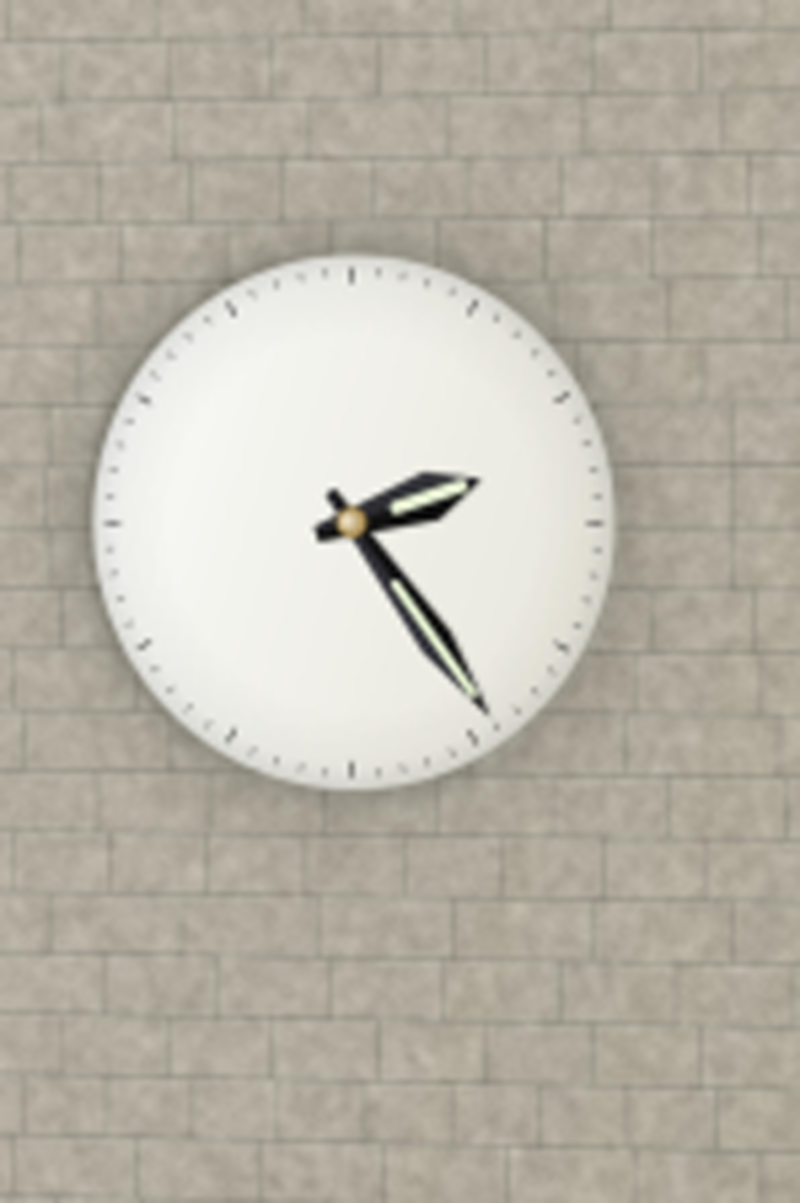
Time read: 2:24
